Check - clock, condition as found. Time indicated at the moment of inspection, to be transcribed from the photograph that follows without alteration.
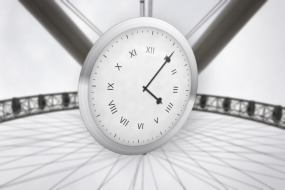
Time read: 4:06
